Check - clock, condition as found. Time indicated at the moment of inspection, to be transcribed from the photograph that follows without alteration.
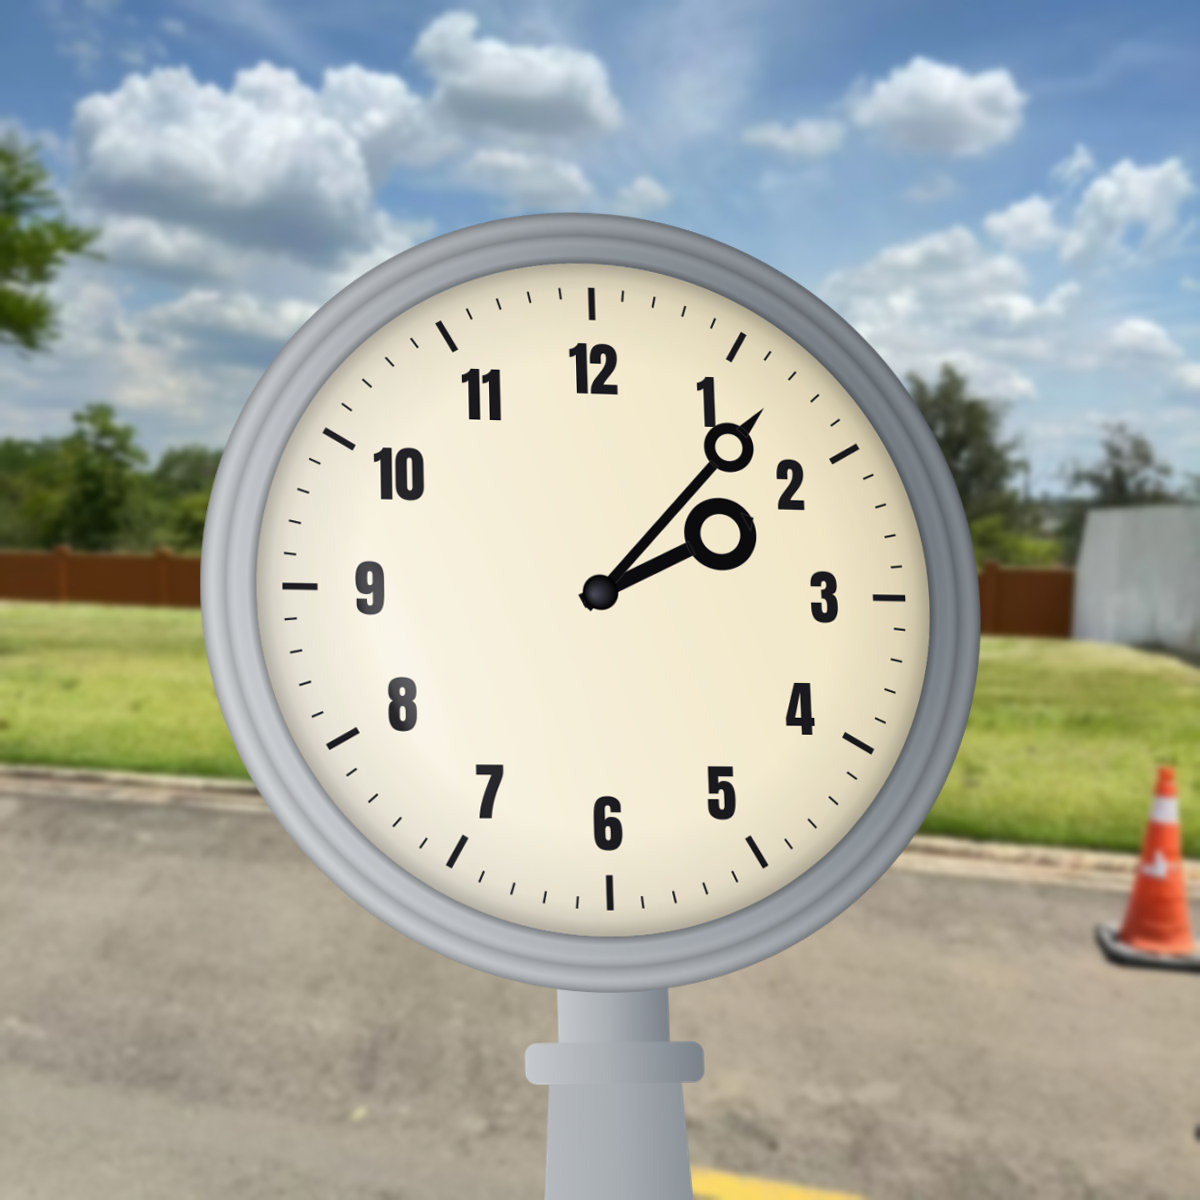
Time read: 2:07
